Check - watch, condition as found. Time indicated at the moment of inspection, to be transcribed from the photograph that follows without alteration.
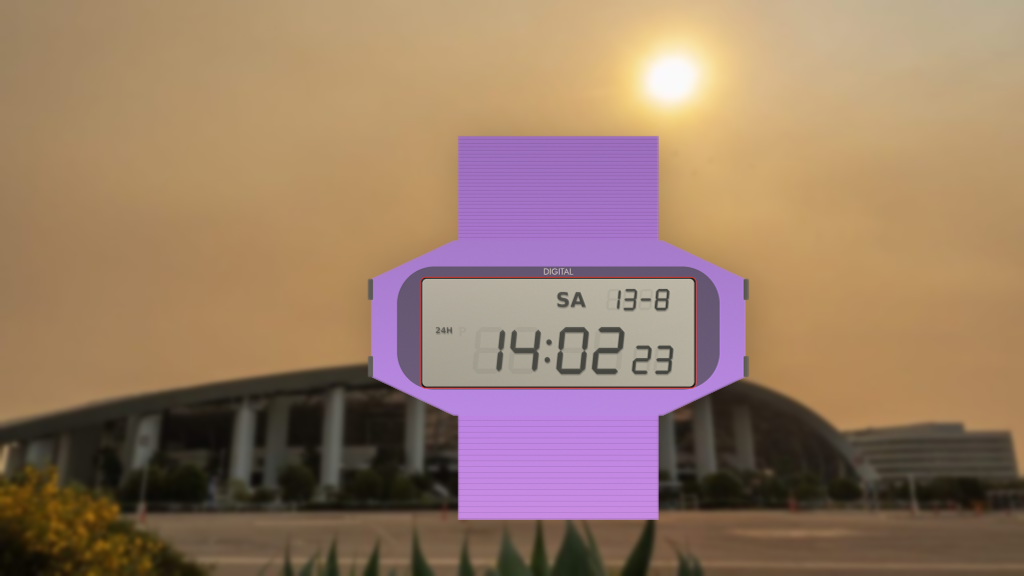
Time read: 14:02:23
